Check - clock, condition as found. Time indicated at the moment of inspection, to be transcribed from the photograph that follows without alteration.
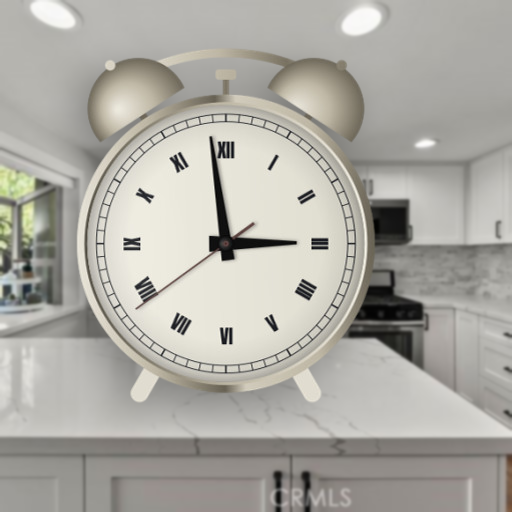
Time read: 2:58:39
